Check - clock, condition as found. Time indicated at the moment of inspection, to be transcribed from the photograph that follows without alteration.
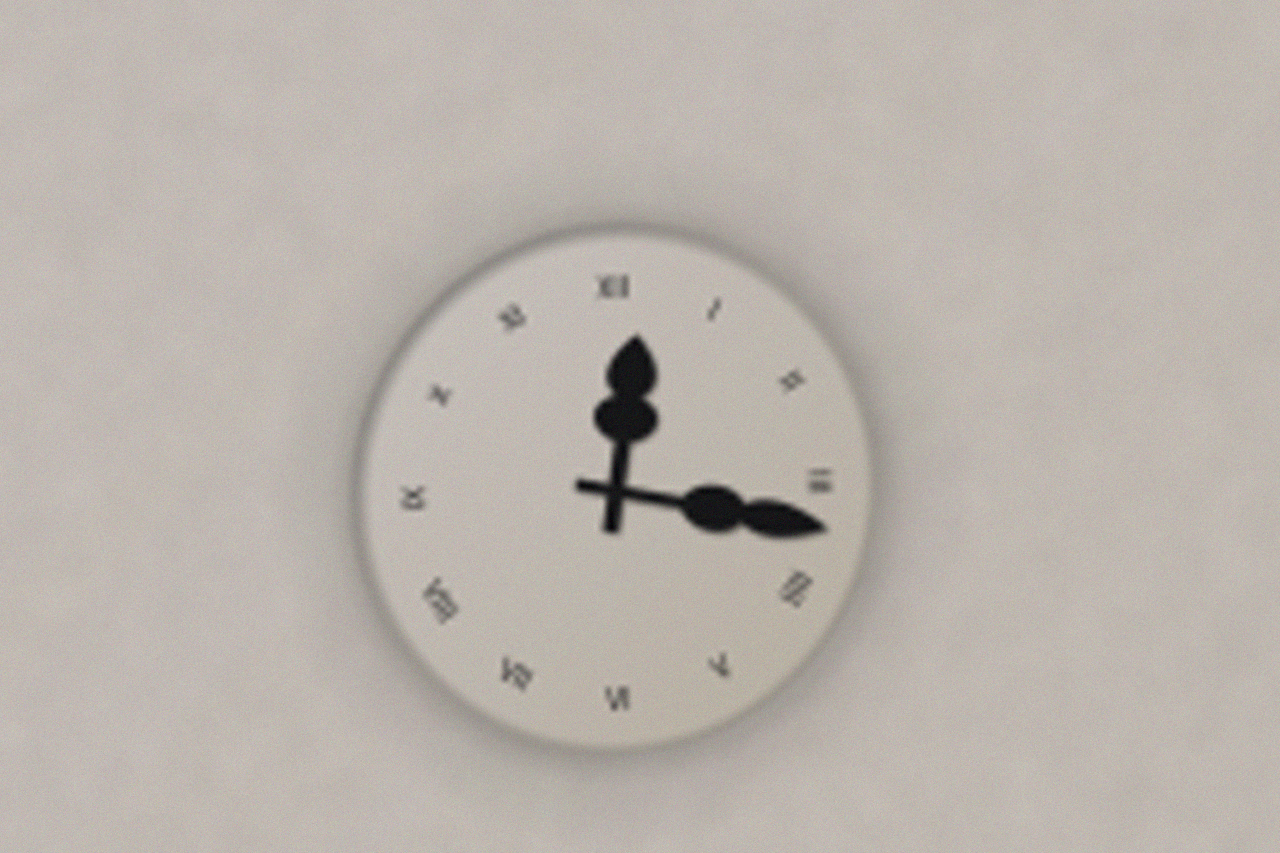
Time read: 12:17
